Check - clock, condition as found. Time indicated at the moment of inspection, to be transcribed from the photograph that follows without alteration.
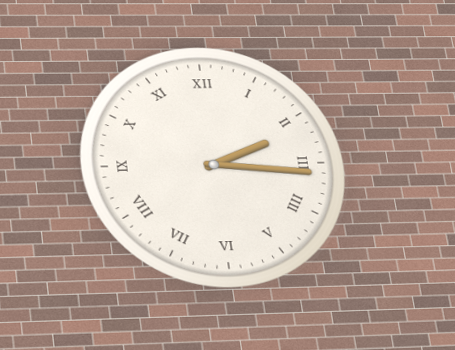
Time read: 2:16
